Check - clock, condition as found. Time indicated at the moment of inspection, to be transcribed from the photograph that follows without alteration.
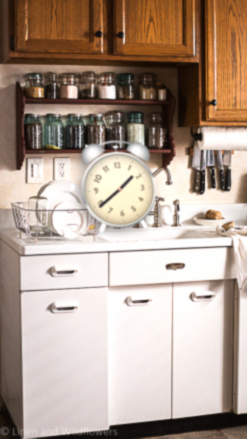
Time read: 1:39
